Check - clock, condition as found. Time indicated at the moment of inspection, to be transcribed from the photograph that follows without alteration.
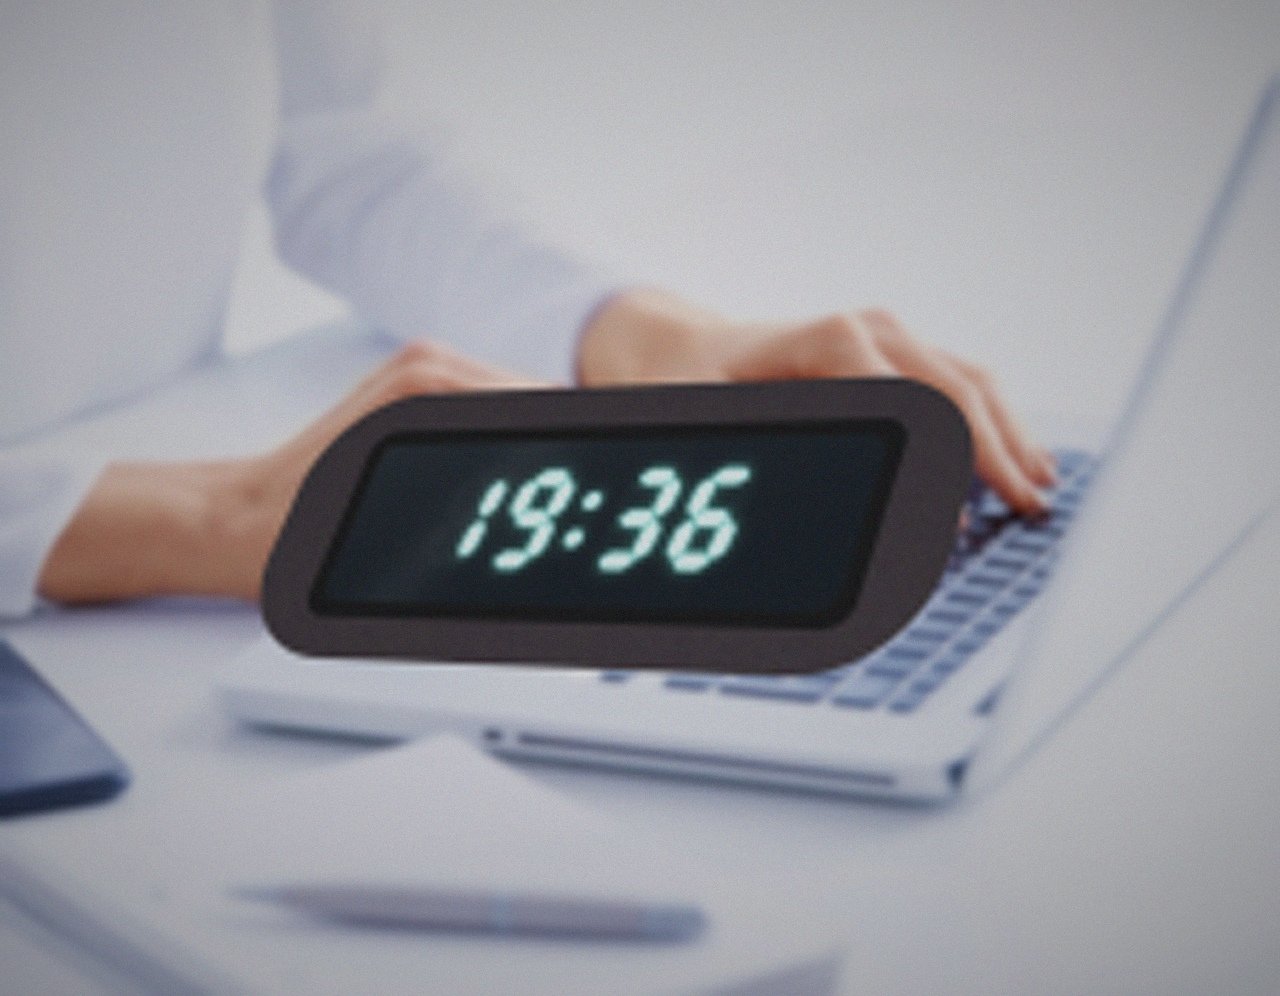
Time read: 19:36
